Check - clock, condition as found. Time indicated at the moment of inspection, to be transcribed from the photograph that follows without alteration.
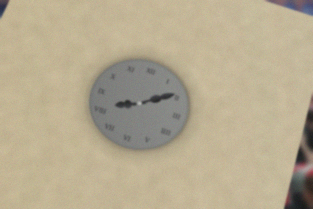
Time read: 8:09
